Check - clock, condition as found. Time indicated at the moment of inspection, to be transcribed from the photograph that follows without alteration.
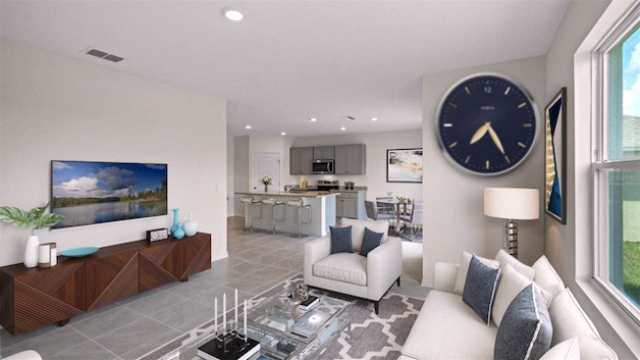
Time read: 7:25
